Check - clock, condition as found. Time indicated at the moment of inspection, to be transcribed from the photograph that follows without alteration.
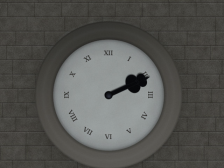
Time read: 2:11
